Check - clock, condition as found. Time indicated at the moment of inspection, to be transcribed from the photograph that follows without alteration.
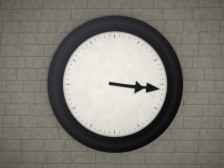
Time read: 3:16
